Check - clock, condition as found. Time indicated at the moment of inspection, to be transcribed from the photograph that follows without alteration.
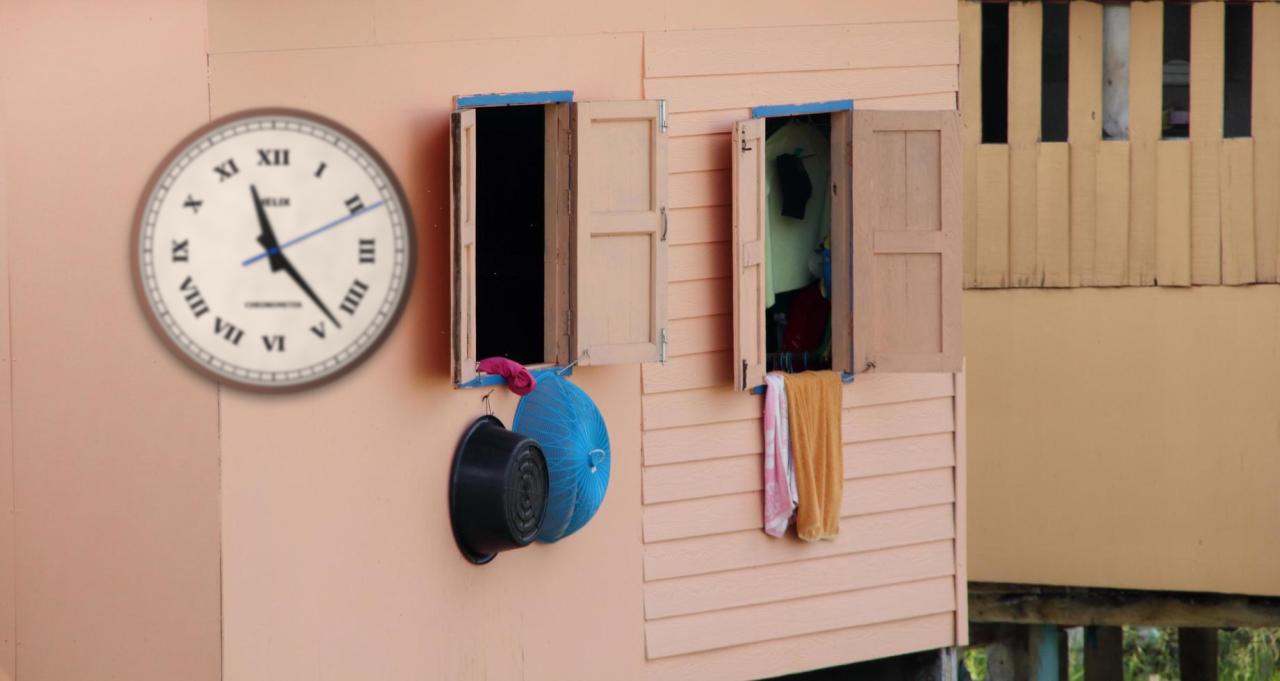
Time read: 11:23:11
